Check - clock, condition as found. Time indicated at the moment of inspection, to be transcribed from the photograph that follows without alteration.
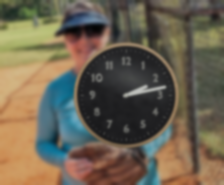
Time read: 2:13
